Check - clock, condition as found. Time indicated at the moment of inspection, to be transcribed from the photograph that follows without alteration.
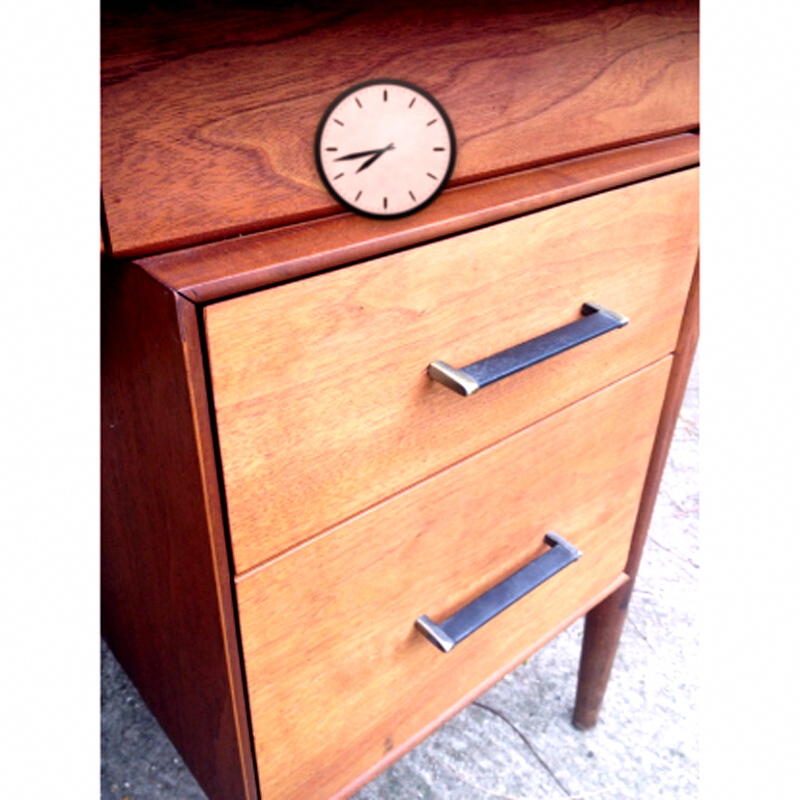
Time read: 7:43
